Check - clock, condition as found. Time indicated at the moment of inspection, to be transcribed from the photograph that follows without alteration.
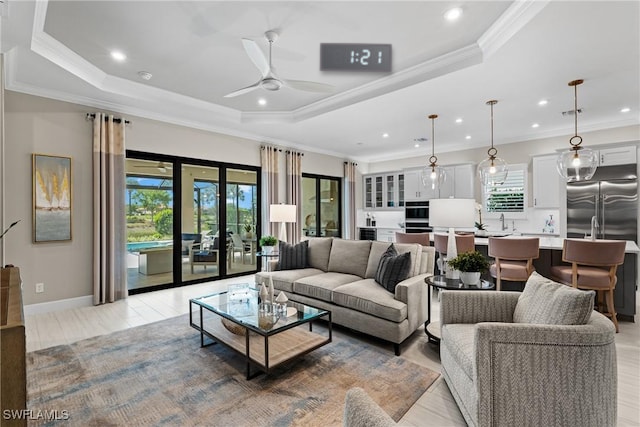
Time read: 1:21
